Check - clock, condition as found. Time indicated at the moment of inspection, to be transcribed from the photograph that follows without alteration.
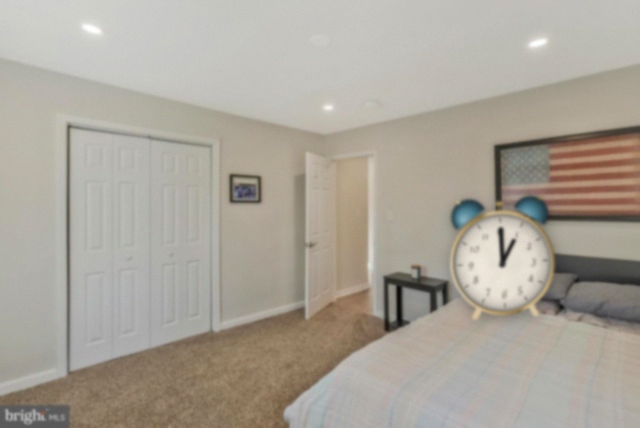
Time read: 1:00
